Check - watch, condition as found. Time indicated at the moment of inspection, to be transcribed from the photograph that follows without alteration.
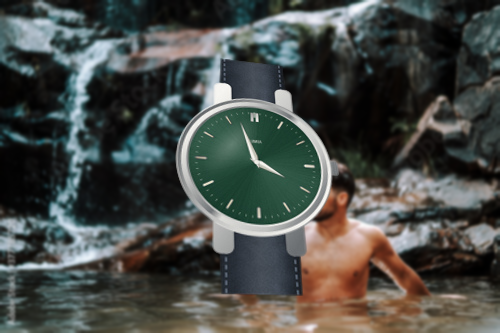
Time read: 3:57
